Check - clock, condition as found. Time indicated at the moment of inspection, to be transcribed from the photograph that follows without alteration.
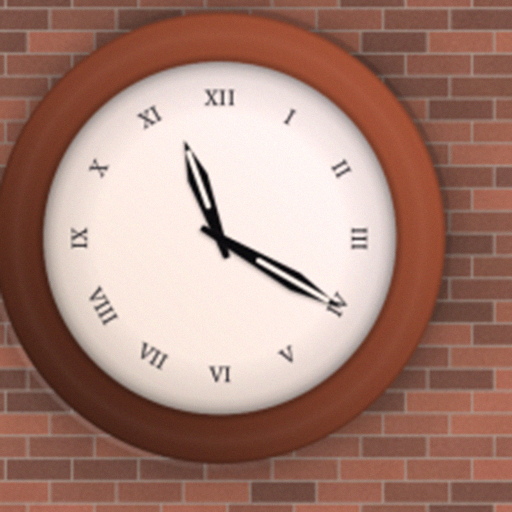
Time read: 11:20
